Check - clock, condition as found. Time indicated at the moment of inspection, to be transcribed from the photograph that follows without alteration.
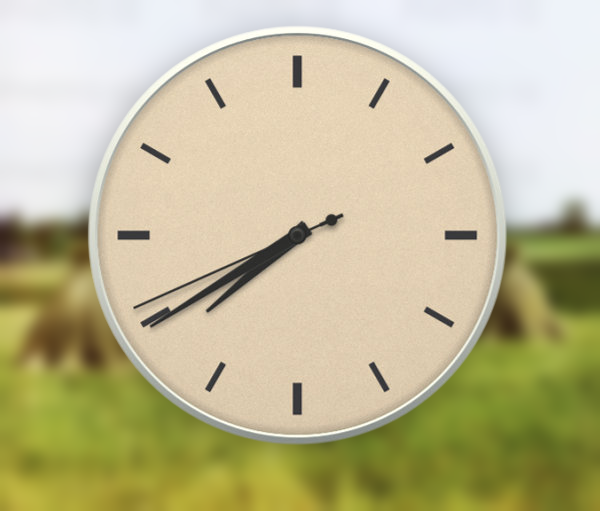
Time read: 7:39:41
